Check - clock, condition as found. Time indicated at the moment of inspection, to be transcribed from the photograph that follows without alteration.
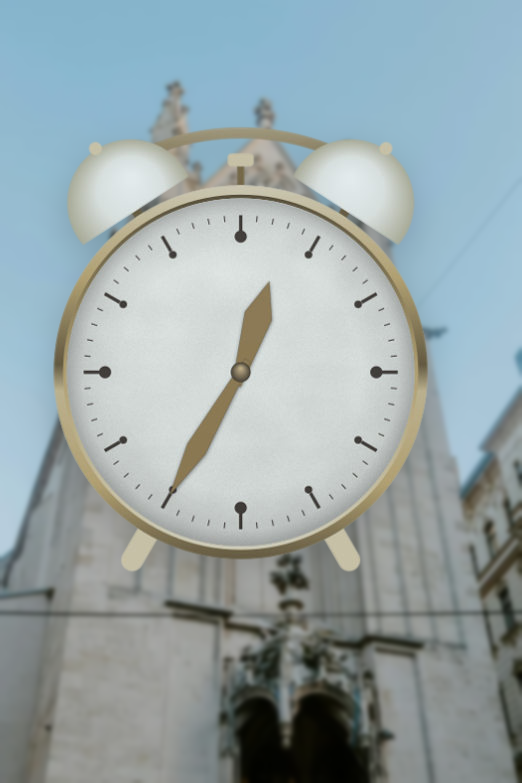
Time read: 12:35
